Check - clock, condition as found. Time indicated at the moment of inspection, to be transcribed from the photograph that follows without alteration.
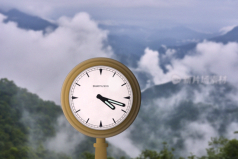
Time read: 4:18
